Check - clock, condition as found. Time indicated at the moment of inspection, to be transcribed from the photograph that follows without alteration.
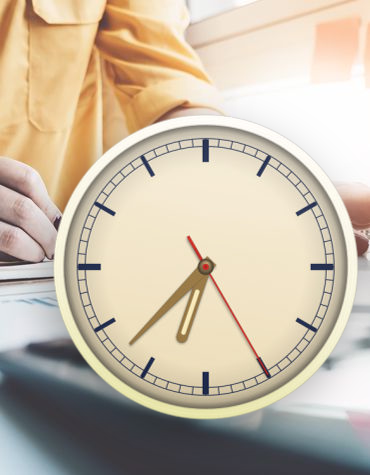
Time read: 6:37:25
